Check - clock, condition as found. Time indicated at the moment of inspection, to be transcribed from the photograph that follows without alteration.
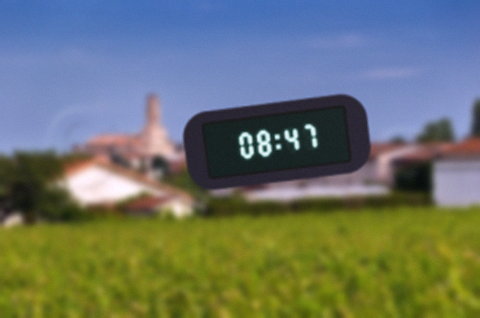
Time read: 8:47
